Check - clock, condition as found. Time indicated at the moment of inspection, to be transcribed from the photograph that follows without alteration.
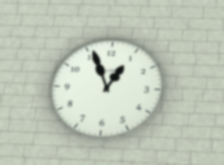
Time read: 12:56
